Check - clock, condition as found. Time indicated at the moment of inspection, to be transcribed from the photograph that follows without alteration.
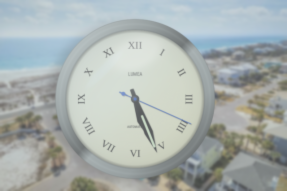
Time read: 5:26:19
